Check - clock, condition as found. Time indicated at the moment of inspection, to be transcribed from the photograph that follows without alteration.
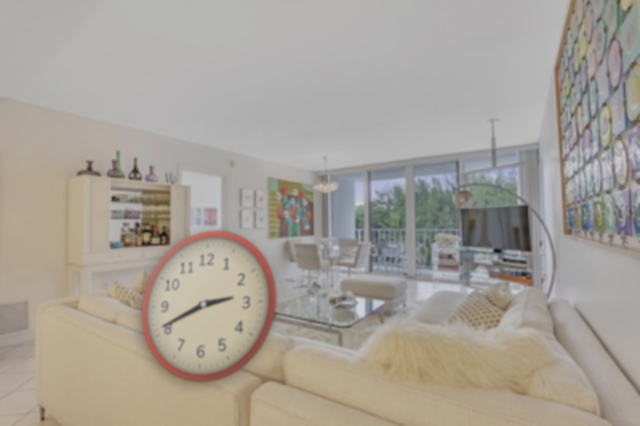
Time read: 2:41
